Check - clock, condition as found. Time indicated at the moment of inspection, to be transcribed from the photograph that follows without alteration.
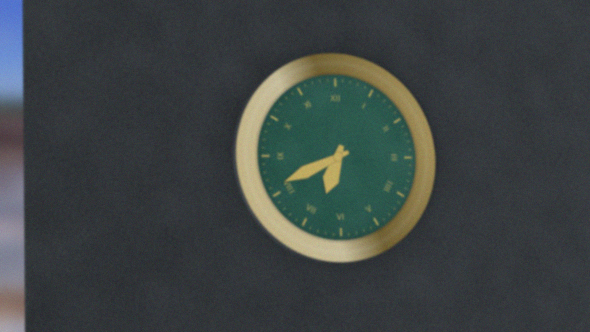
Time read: 6:41
